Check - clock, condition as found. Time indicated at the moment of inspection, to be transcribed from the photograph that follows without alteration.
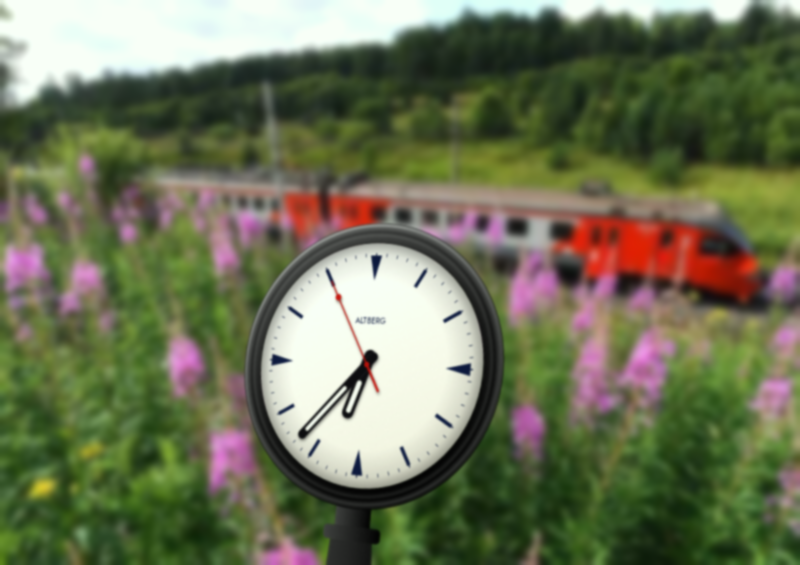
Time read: 6:36:55
